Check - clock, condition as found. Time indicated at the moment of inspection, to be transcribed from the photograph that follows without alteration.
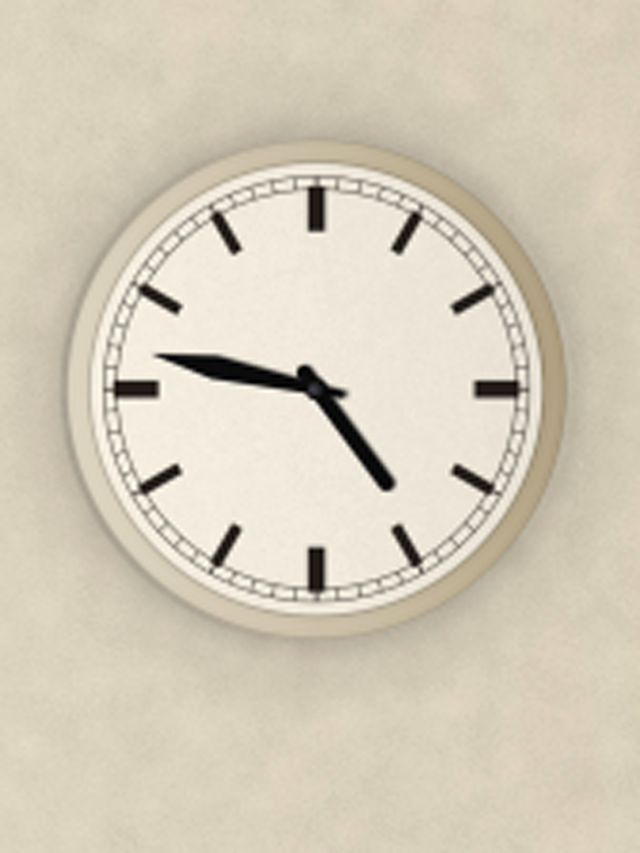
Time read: 4:47
